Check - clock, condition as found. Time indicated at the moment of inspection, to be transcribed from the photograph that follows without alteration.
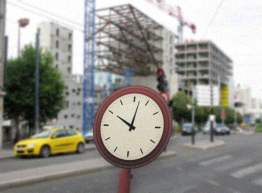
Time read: 10:02
